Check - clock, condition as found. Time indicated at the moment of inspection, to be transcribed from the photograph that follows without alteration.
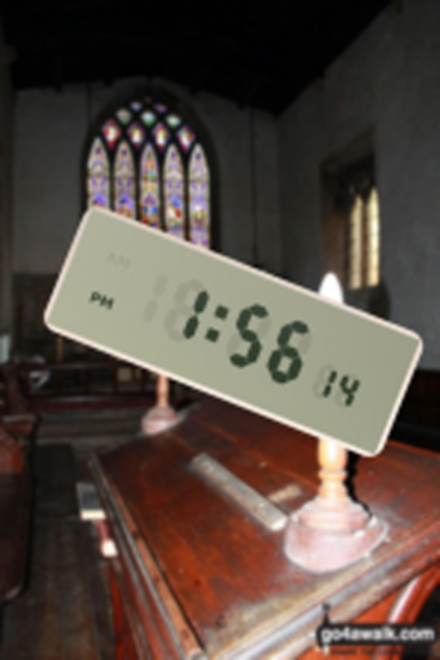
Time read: 1:56:14
